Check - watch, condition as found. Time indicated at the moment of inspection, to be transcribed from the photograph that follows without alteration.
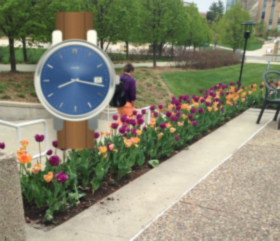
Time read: 8:17
